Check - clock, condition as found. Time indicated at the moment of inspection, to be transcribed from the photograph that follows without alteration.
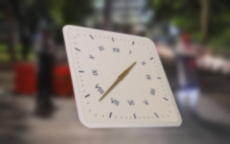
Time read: 1:38
